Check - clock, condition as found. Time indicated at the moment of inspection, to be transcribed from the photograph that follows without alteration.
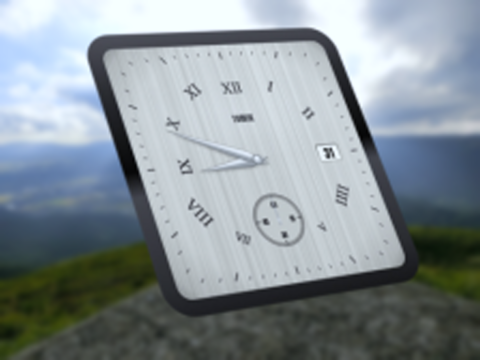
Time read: 8:49
